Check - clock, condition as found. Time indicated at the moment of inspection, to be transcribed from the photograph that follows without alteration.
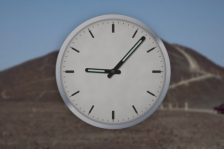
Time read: 9:07
